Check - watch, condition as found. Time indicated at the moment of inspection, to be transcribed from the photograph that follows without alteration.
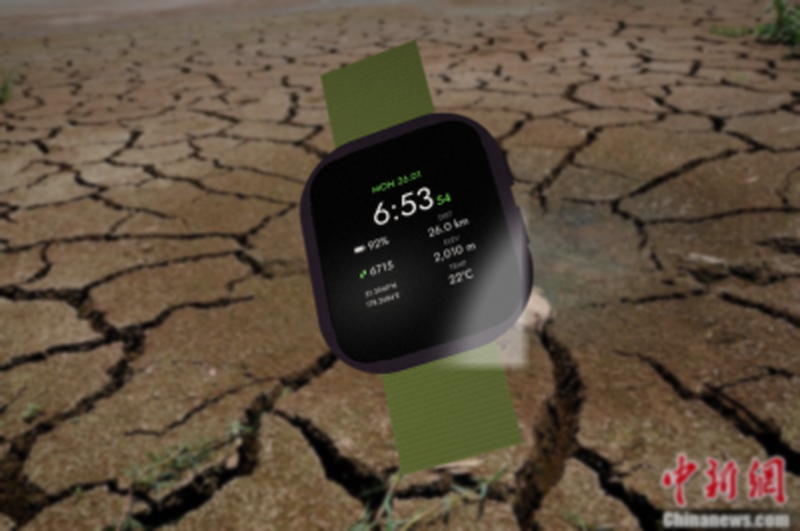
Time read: 6:53
